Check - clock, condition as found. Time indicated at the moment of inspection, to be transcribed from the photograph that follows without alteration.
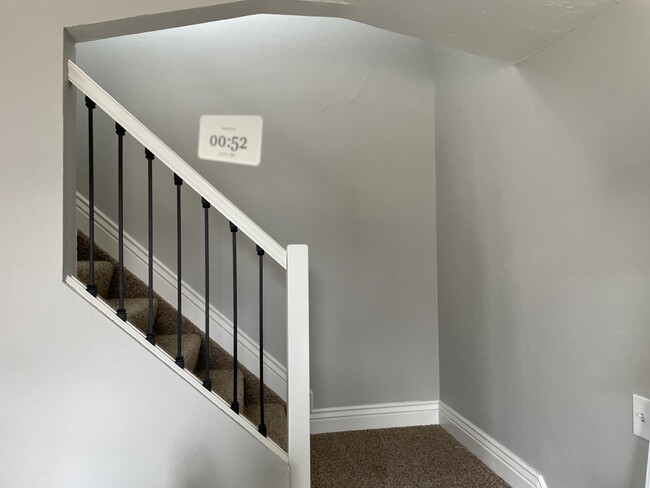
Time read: 0:52
